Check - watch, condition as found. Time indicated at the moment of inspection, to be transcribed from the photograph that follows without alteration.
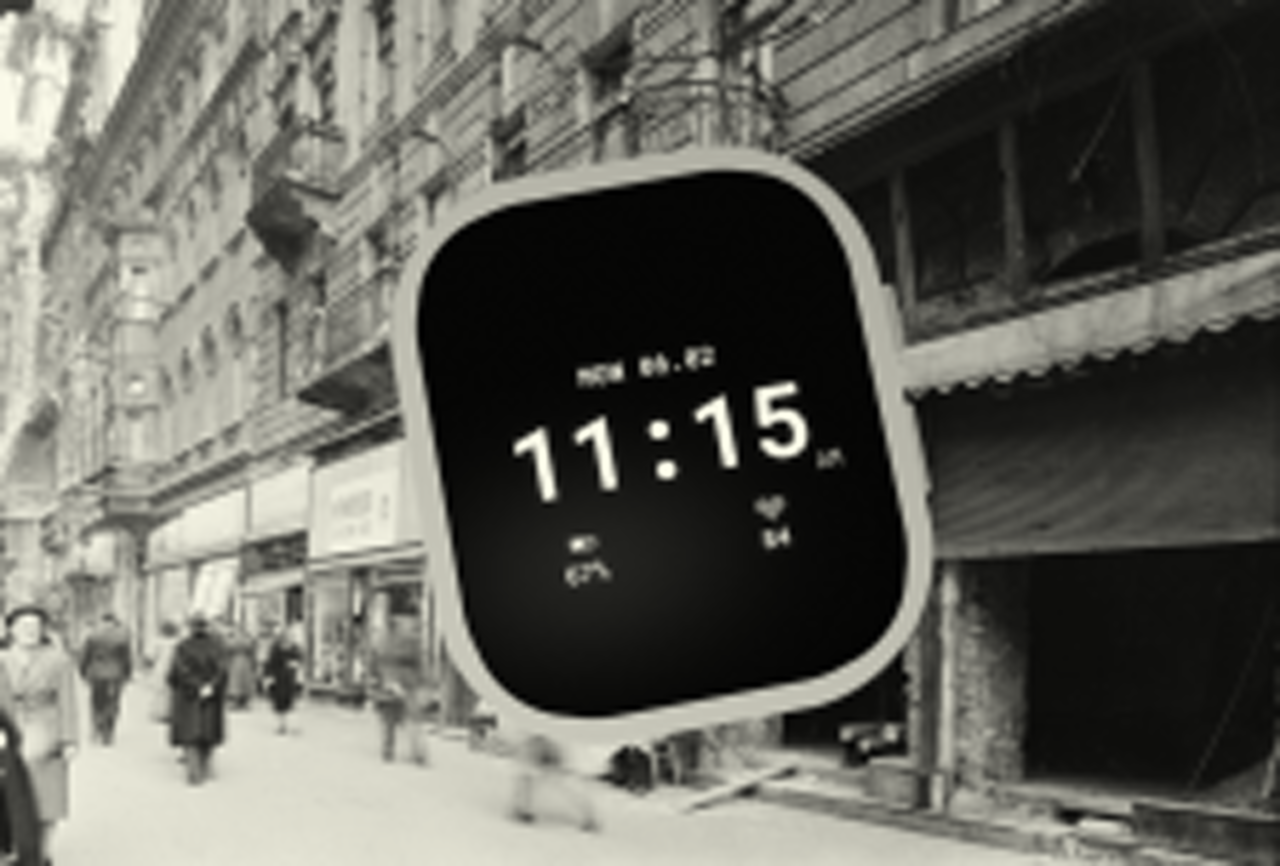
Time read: 11:15
